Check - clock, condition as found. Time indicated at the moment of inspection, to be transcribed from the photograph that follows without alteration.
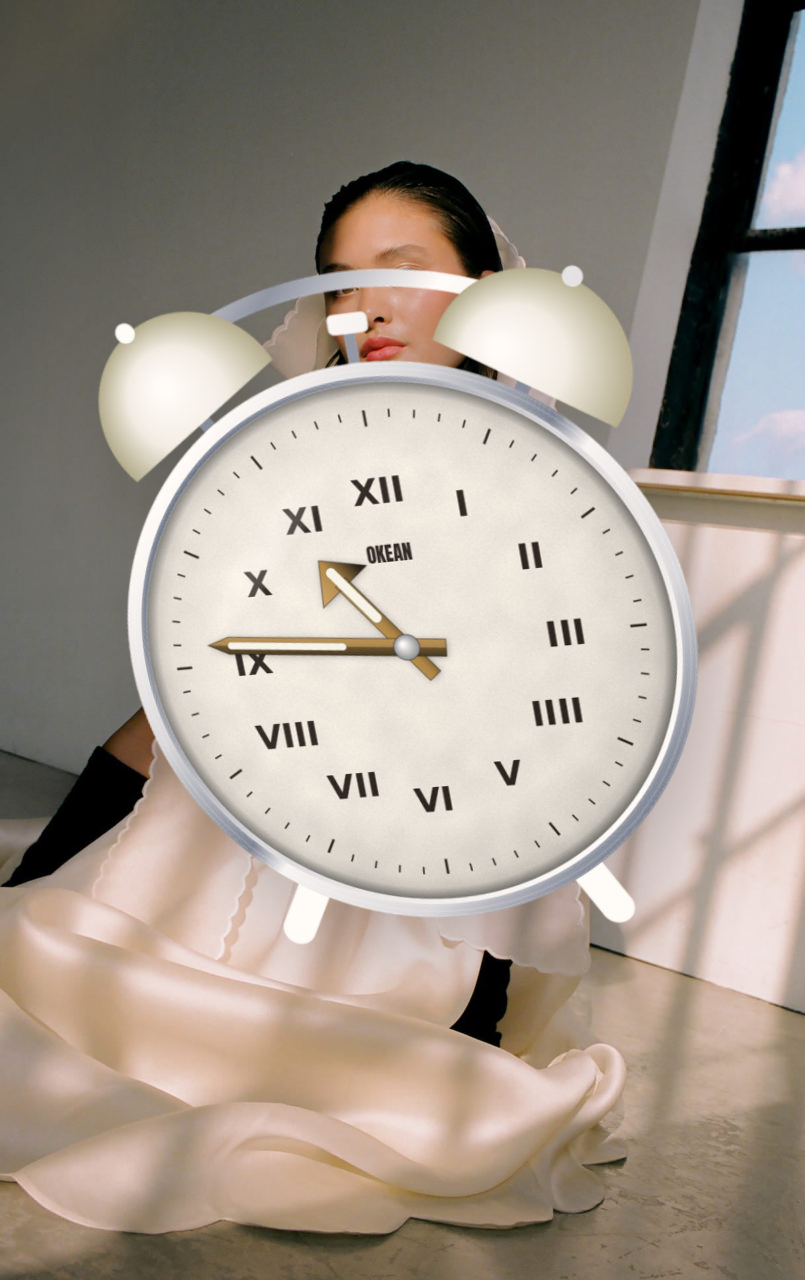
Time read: 10:46
